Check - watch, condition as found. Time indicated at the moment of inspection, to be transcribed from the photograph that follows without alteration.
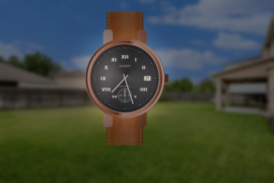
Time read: 7:27
